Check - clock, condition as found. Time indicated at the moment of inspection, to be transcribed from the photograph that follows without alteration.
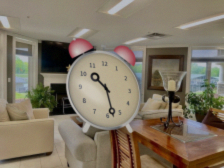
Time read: 10:28
